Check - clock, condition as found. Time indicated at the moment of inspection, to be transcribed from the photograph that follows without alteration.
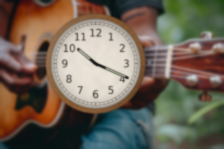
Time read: 10:19
